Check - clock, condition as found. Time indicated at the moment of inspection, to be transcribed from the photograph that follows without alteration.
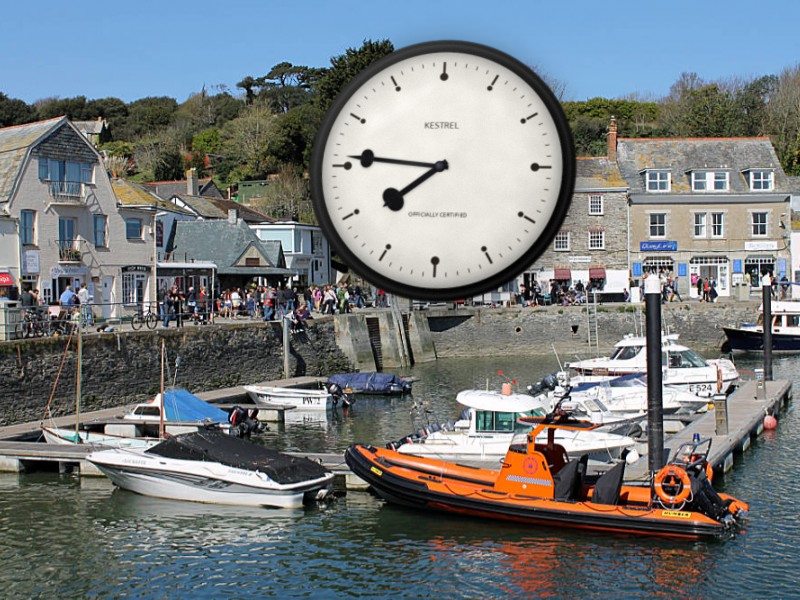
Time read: 7:46
